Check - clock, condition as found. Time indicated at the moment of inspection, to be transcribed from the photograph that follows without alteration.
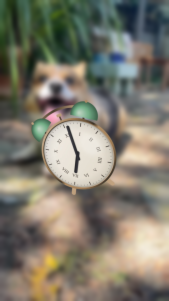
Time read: 7:01
